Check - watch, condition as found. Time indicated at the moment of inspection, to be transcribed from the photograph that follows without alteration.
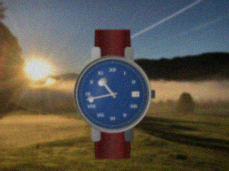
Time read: 10:43
